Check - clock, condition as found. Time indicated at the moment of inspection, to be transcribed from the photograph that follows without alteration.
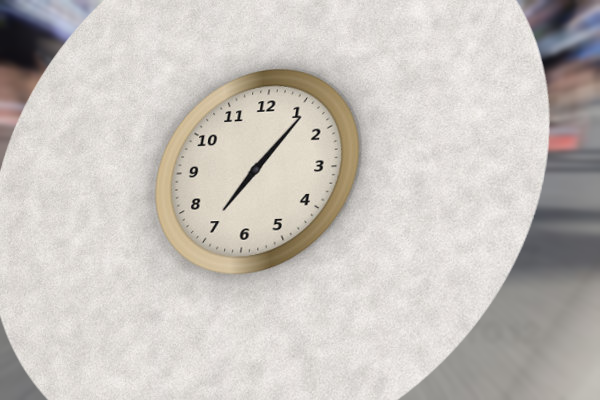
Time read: 7:06
